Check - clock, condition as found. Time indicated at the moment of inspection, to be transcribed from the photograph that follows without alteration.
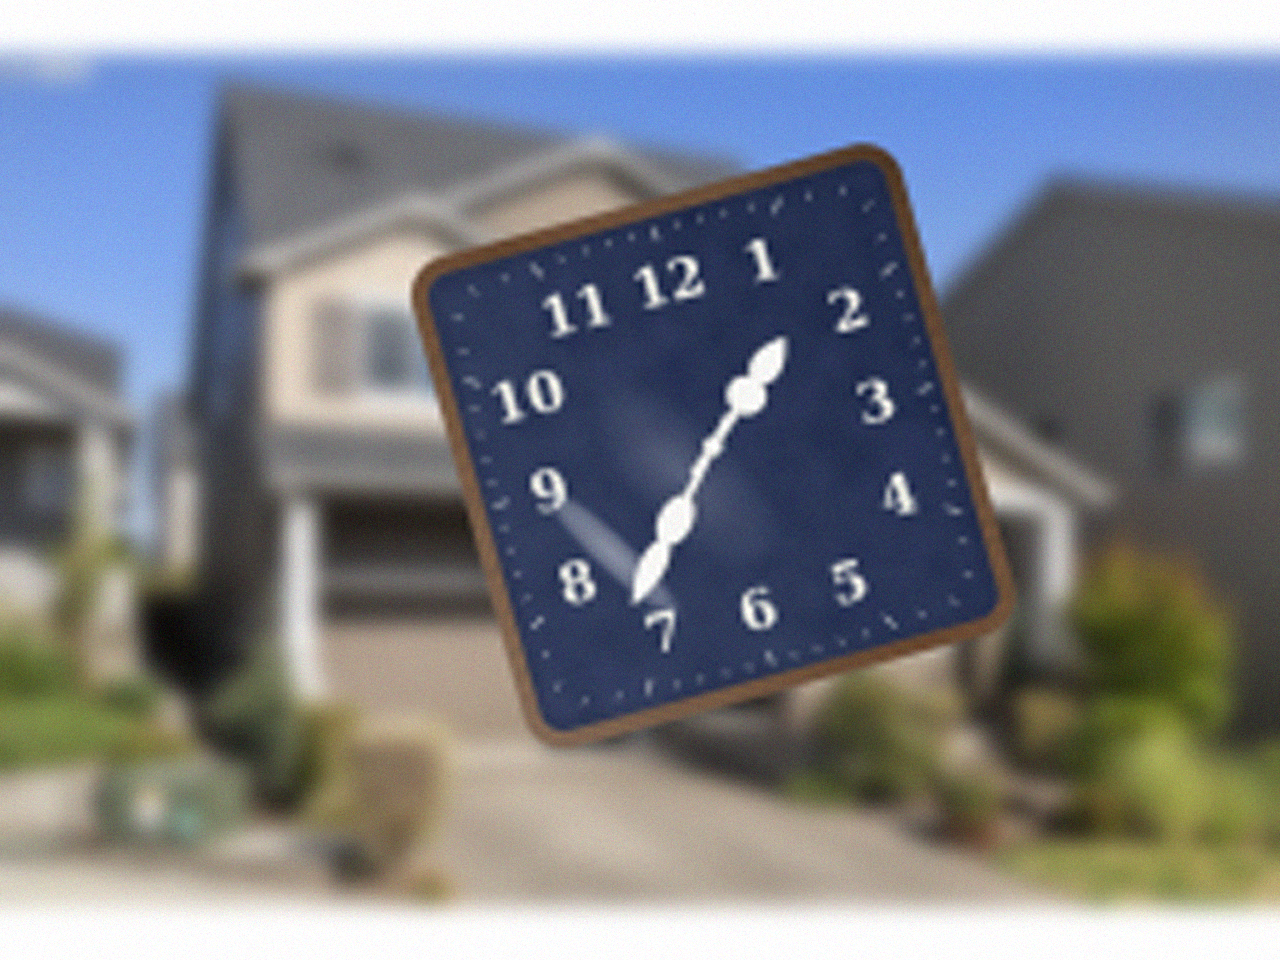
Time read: 1:37
